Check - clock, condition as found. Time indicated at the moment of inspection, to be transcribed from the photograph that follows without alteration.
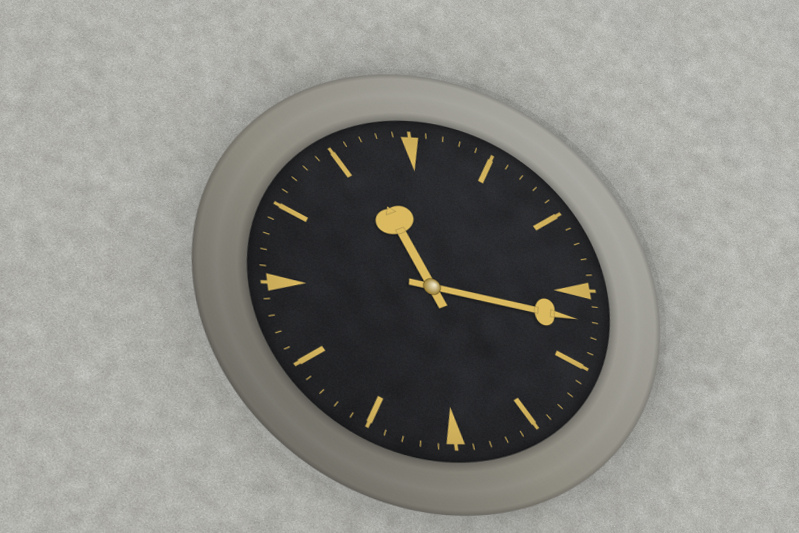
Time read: 11:17
